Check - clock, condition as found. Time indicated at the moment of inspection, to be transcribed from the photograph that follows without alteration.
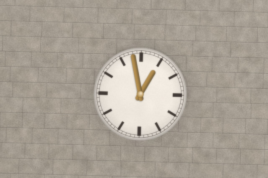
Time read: 12:58
